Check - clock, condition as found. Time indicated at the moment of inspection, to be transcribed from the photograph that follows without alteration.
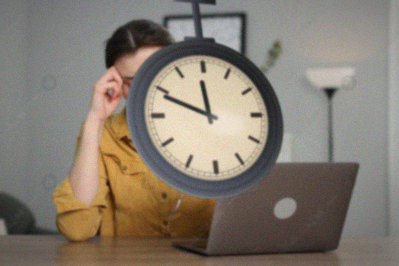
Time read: 11:49
